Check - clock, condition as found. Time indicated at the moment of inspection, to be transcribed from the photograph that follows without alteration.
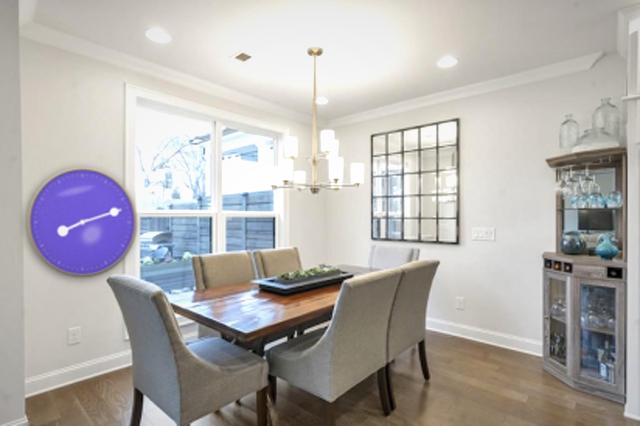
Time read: 8:12
